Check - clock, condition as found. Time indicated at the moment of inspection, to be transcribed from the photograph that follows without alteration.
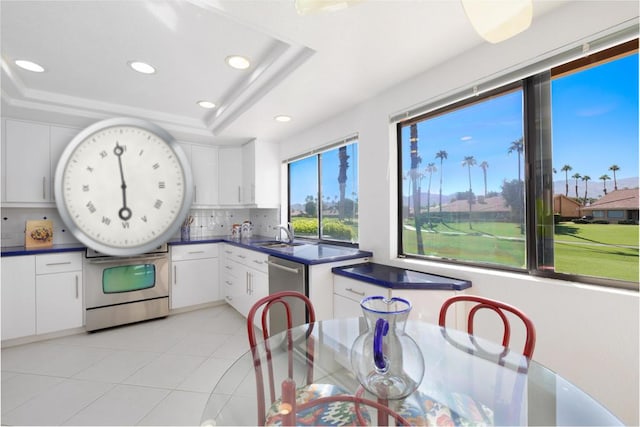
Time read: 5:59
